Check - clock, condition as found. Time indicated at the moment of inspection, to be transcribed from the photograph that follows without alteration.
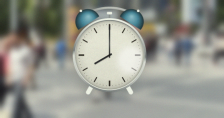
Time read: 8:00
